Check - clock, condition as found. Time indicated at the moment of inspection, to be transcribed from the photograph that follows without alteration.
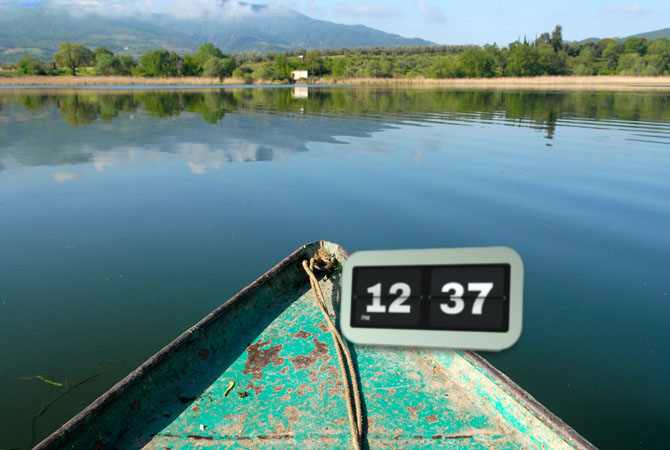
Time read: 12:37
